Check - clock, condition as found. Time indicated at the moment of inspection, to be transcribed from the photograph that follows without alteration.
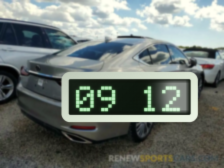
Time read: 9:12
